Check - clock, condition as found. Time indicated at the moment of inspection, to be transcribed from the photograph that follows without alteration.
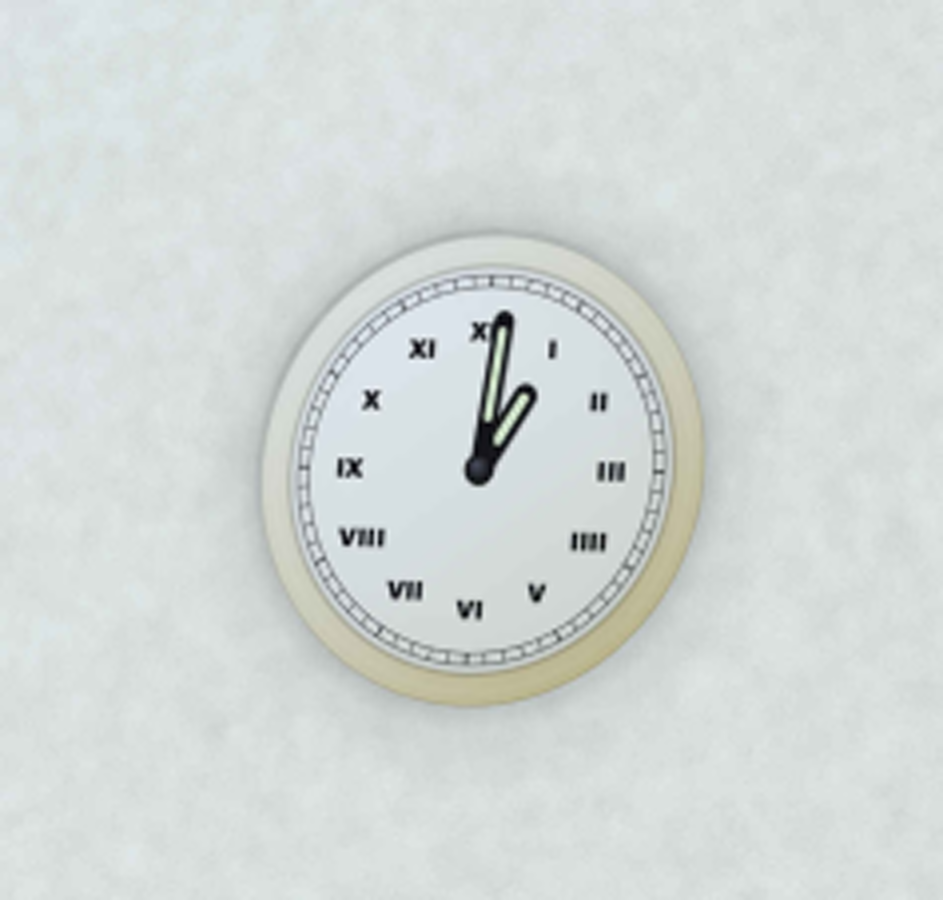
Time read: 1:01
